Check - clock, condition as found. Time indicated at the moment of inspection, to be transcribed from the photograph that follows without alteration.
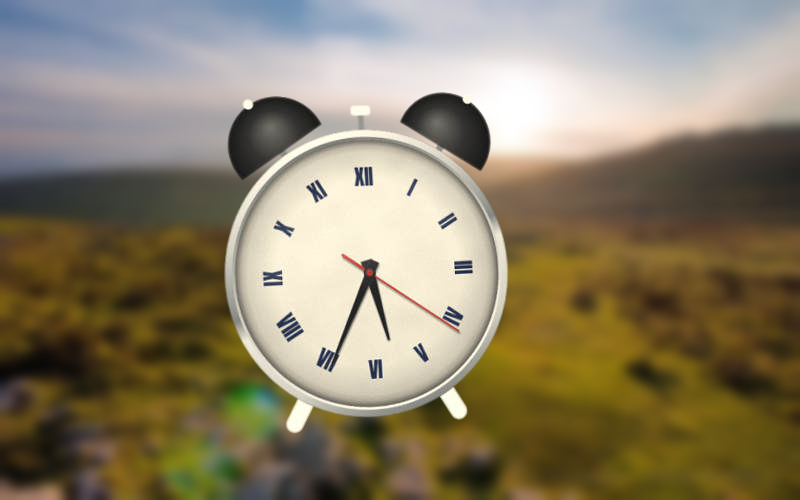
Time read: 5:34:21
